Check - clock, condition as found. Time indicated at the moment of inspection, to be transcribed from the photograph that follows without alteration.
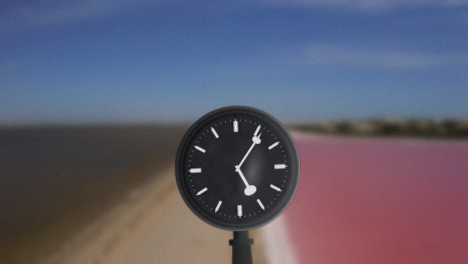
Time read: 5:06
